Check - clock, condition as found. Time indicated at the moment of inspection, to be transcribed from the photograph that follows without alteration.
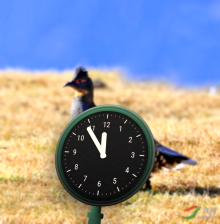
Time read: 11:54
